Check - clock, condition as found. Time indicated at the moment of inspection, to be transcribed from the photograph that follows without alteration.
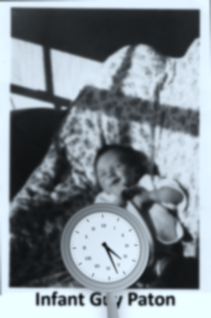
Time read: 4:27
